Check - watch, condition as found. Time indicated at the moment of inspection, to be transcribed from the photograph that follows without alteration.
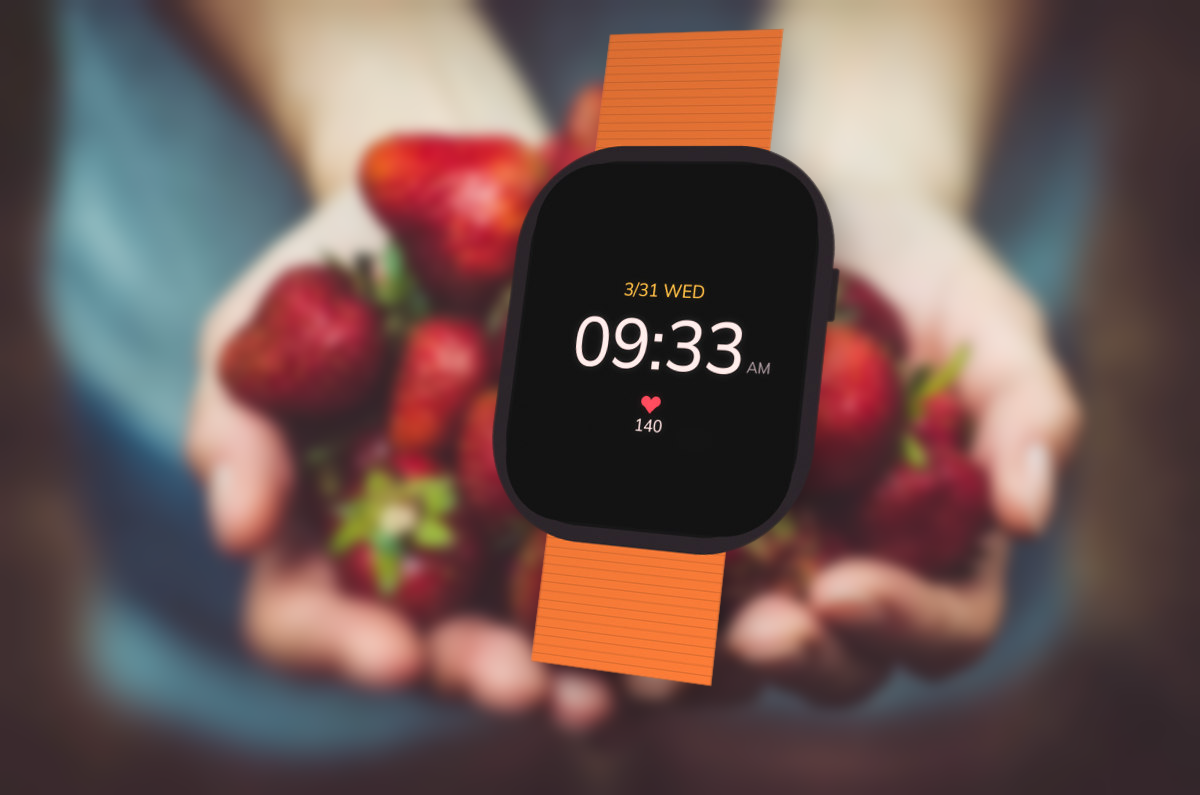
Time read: 9:33
